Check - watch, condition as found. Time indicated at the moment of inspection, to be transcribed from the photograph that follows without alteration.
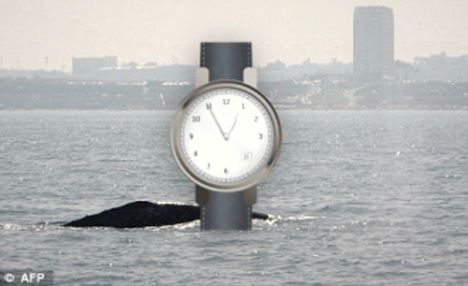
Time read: 12:55
